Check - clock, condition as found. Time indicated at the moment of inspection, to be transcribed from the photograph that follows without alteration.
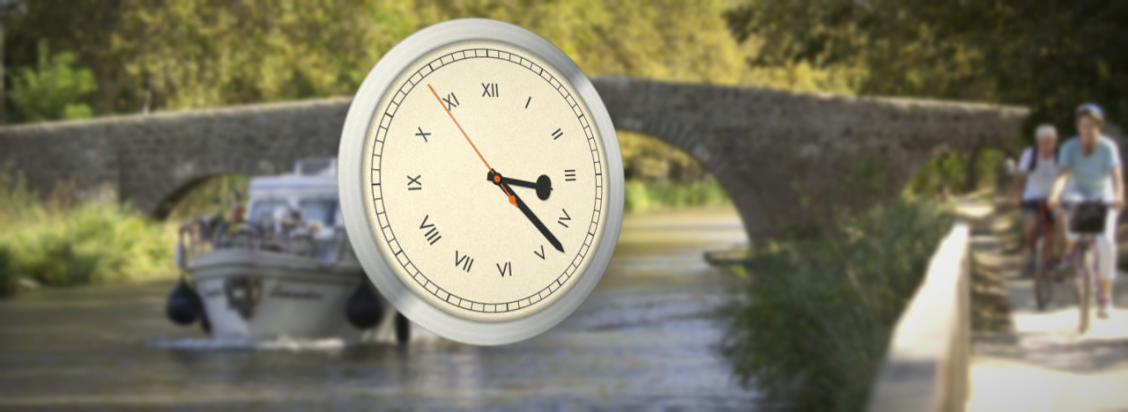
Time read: 3:22:54
